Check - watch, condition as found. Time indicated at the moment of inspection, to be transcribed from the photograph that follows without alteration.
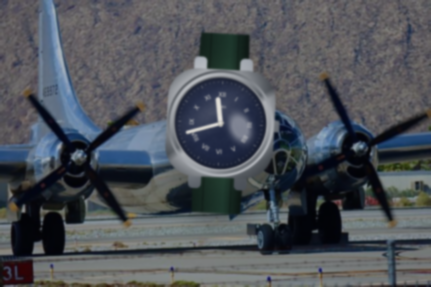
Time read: 11:42
